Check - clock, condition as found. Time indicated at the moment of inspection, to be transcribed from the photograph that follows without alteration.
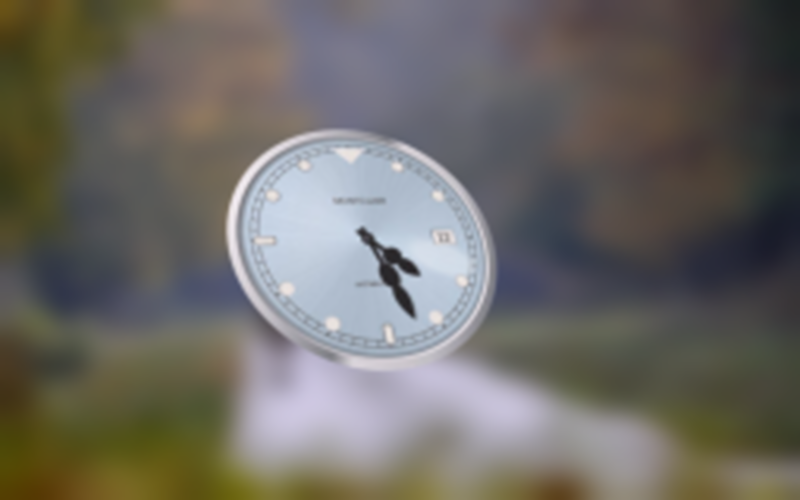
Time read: 4:27
